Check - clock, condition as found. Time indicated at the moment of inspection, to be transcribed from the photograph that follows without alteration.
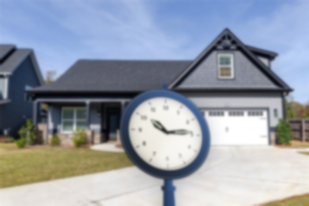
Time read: 10:14
